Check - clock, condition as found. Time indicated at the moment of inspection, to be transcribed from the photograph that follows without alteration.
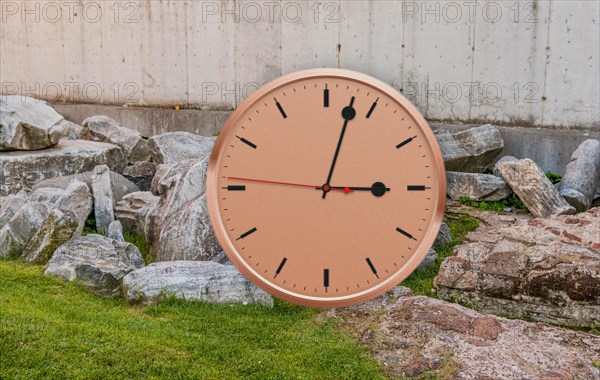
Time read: 3:02:46
